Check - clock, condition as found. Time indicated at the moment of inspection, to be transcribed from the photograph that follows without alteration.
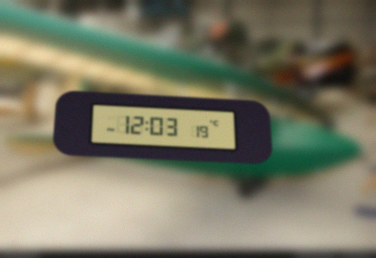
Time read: 12:03
